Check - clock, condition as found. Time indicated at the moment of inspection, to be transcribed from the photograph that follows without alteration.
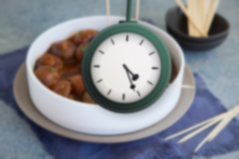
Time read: 4:26
